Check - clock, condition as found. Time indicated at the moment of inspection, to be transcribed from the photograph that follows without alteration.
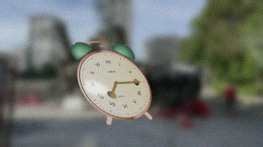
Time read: 7:15
